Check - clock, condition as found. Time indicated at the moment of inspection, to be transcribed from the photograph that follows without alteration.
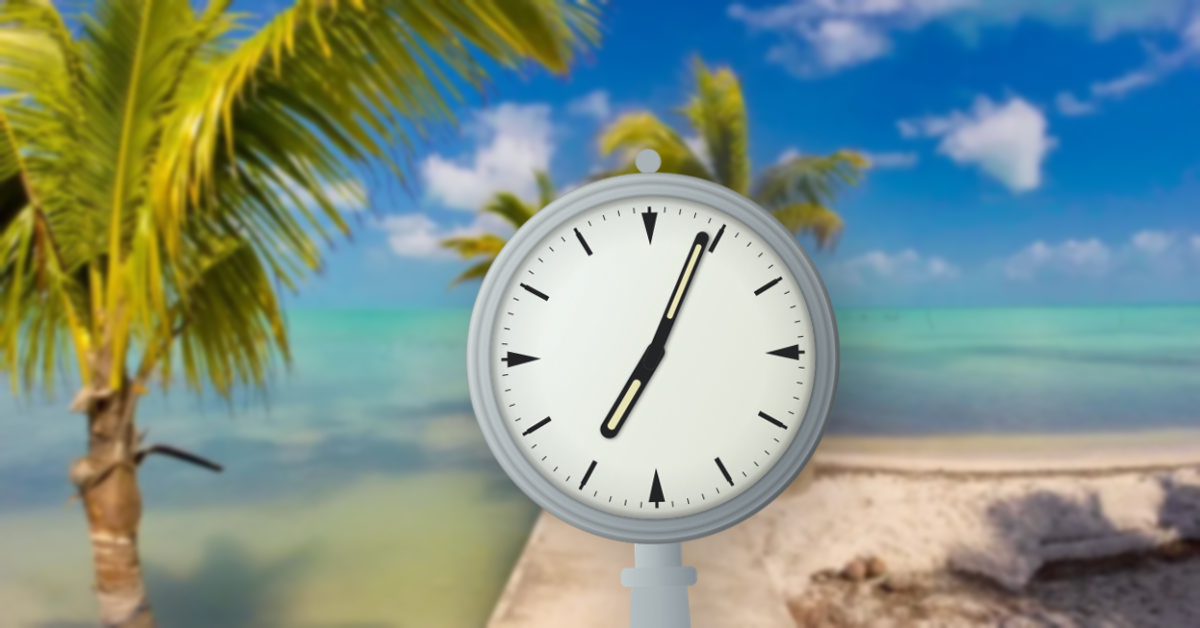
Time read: 7:04
